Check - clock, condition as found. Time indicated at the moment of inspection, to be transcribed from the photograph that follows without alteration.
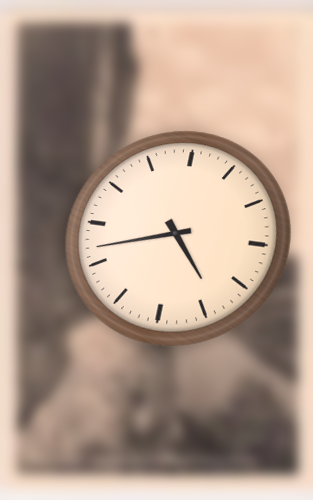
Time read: 4:42
